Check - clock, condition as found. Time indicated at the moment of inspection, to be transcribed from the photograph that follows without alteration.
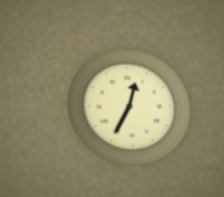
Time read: 12:35
